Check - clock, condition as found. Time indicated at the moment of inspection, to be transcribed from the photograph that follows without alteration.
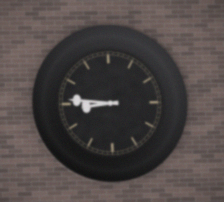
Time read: 8:46
